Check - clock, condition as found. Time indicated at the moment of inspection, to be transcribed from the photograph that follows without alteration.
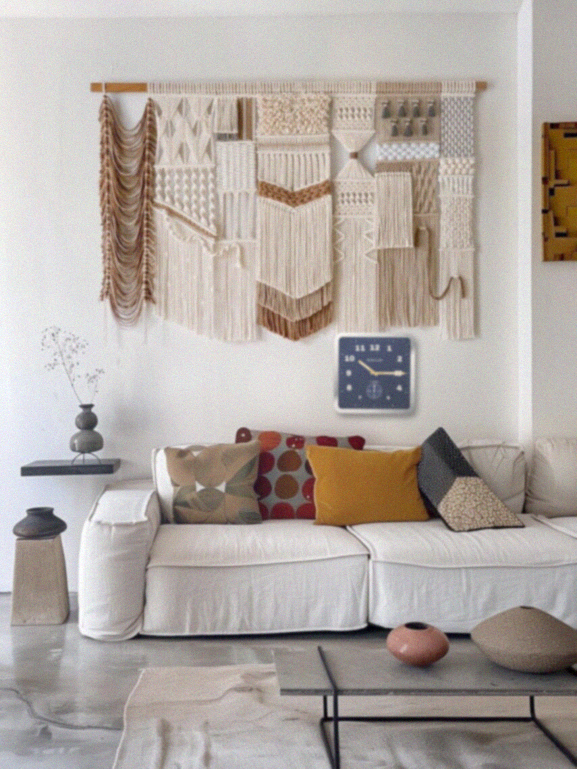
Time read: 10:15
